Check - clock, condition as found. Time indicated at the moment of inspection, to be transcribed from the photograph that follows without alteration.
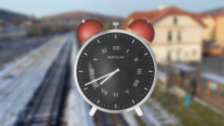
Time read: 7:41
